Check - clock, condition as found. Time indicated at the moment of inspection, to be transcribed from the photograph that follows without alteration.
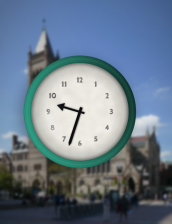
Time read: 9:33
